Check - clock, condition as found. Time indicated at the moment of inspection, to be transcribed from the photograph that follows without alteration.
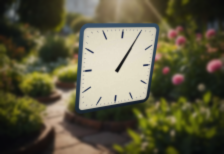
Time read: 1:05
